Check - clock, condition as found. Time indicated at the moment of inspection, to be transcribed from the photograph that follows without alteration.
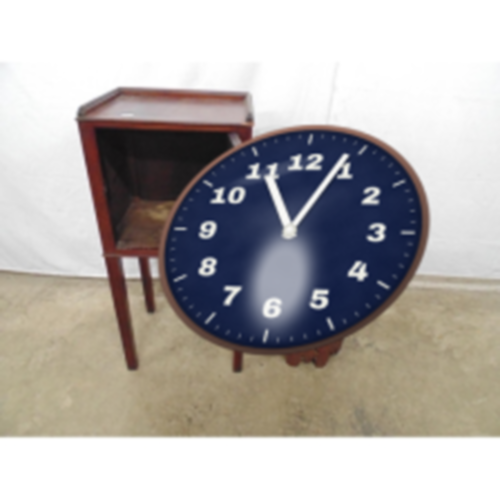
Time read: 11:04
